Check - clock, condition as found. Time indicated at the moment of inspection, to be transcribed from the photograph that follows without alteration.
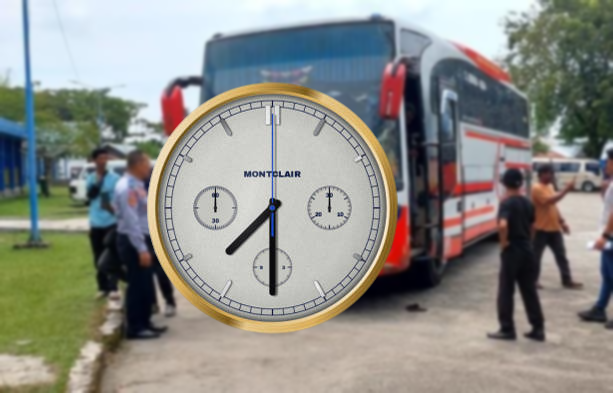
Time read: 7:30
